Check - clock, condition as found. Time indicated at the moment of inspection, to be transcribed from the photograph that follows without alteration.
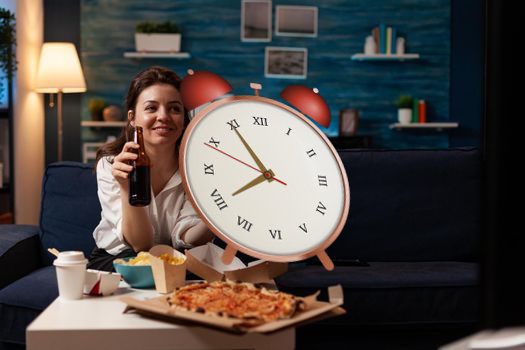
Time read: 7:54:49
